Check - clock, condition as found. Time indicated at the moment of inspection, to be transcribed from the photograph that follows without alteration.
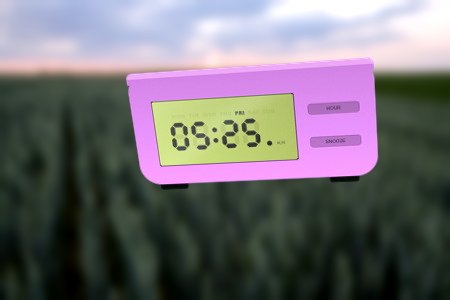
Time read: 5:25
